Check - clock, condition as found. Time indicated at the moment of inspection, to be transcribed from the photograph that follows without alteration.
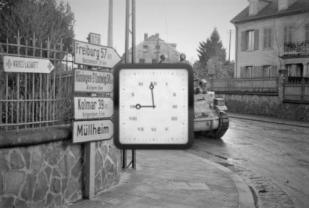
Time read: 8:59
